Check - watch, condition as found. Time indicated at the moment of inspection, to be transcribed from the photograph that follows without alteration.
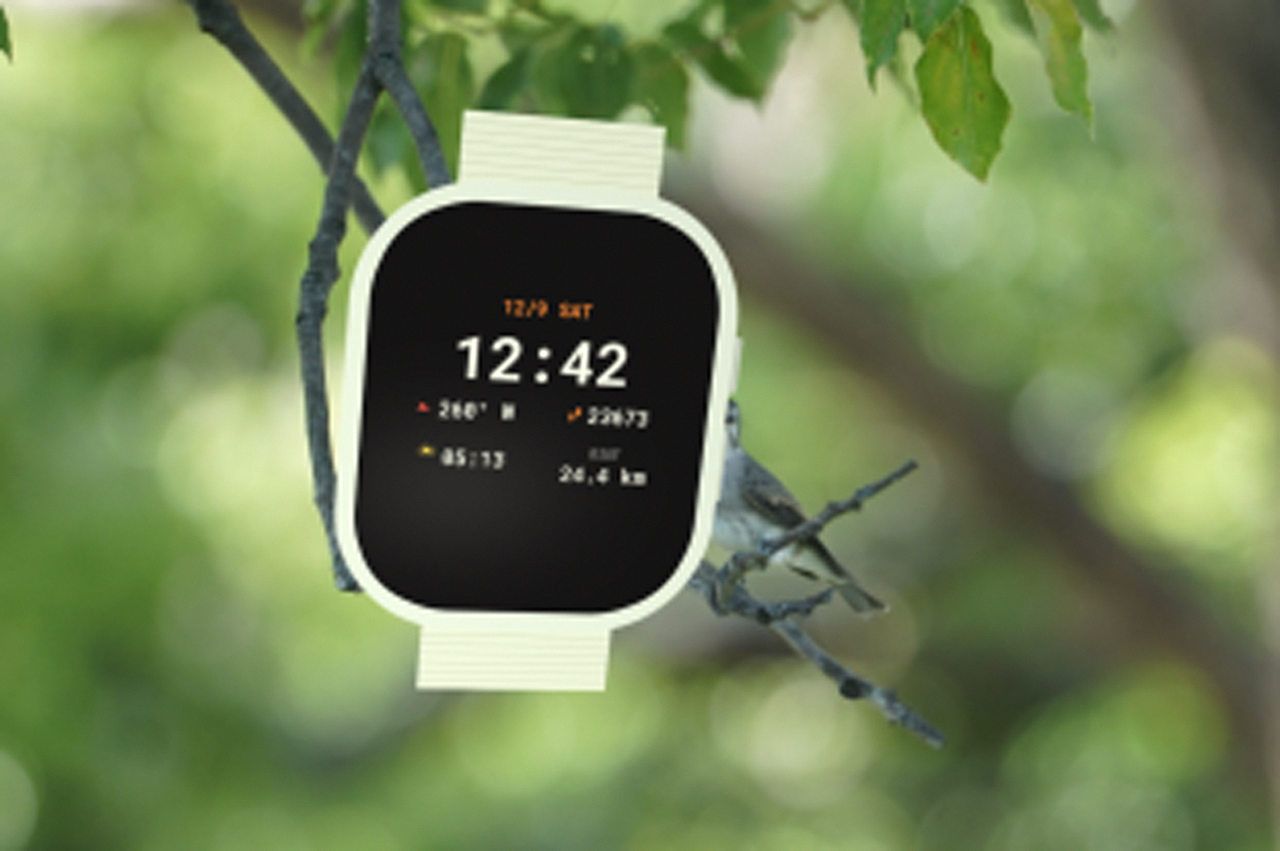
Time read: 12:42
